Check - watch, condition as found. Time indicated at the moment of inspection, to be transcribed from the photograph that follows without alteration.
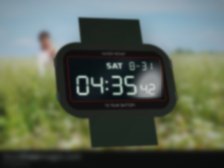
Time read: 4:35:42
